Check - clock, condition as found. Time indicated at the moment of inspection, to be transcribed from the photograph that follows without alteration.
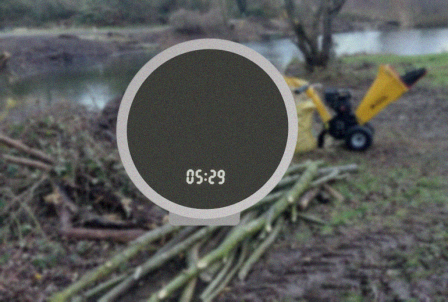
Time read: 5:29
